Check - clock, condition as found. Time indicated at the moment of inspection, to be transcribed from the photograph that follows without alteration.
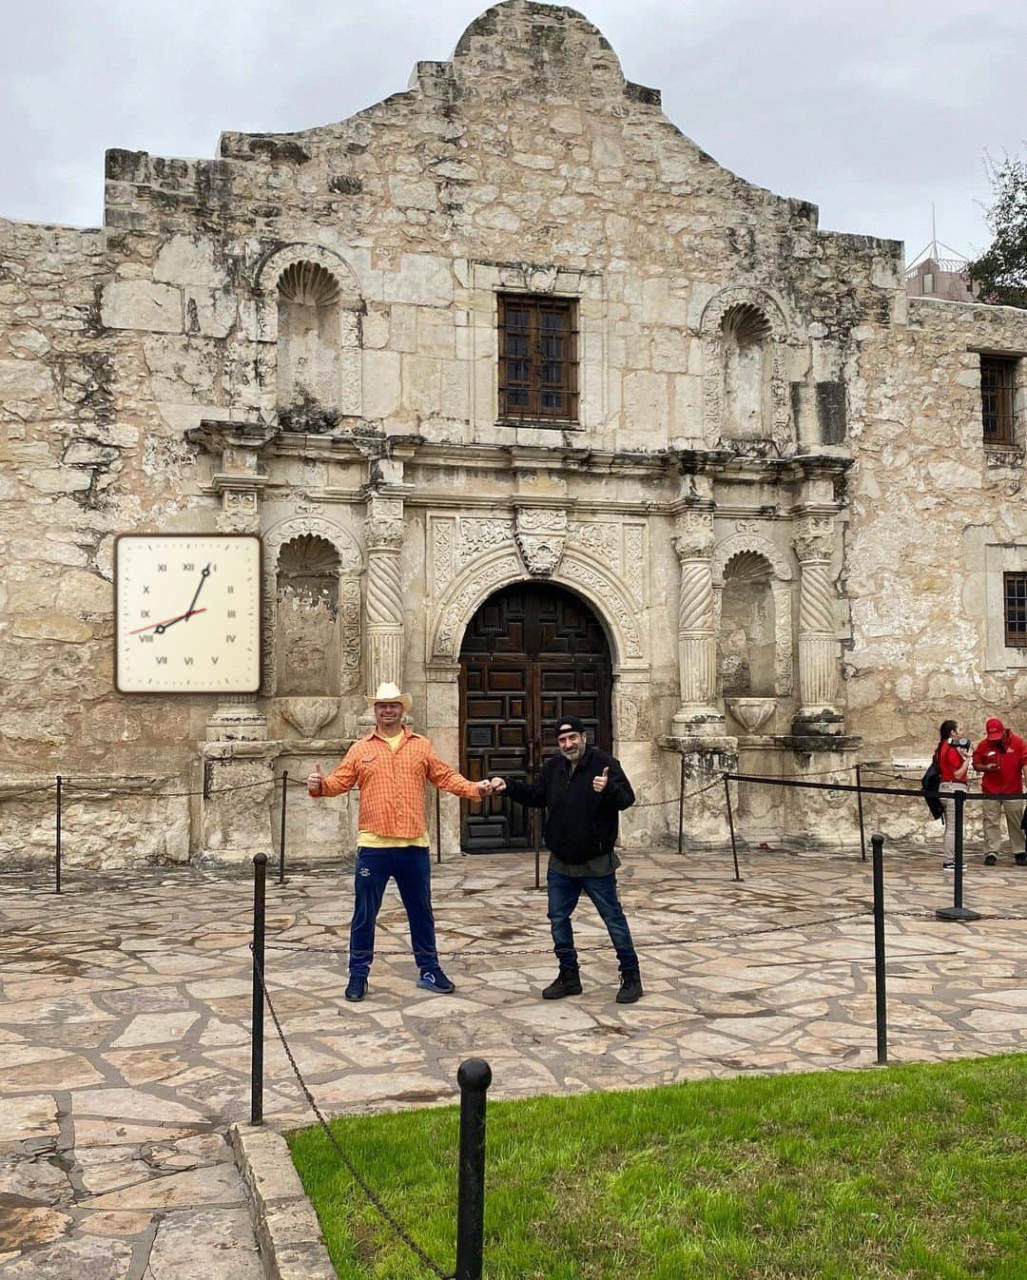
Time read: 8:03:42
